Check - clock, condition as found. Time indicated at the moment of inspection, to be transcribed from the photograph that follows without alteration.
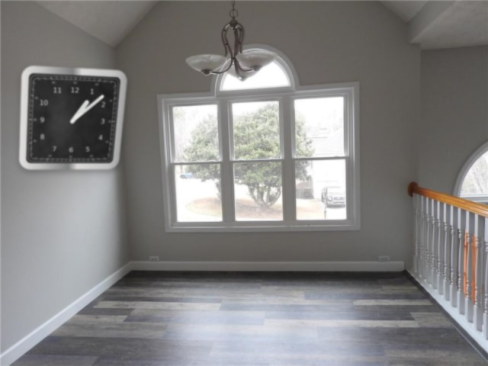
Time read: 1:08
